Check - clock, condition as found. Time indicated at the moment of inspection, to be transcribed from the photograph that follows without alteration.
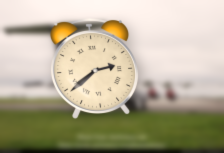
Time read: 2:39
